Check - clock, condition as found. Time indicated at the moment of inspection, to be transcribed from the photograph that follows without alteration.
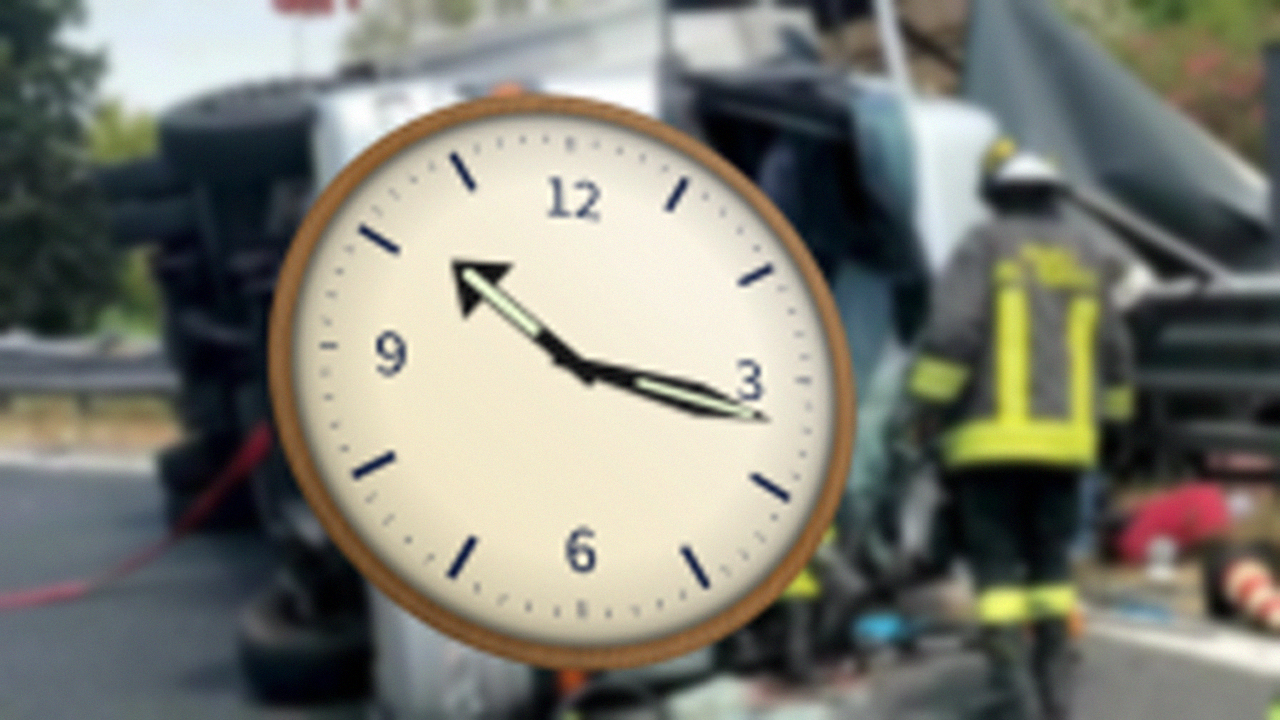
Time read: 10:17
